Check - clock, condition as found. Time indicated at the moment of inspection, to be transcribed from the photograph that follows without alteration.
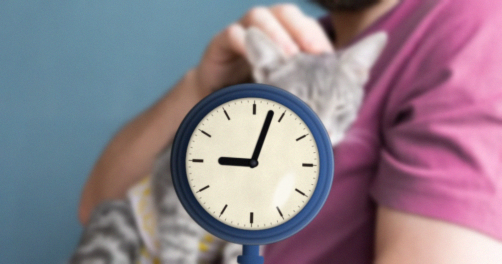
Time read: 9:03
